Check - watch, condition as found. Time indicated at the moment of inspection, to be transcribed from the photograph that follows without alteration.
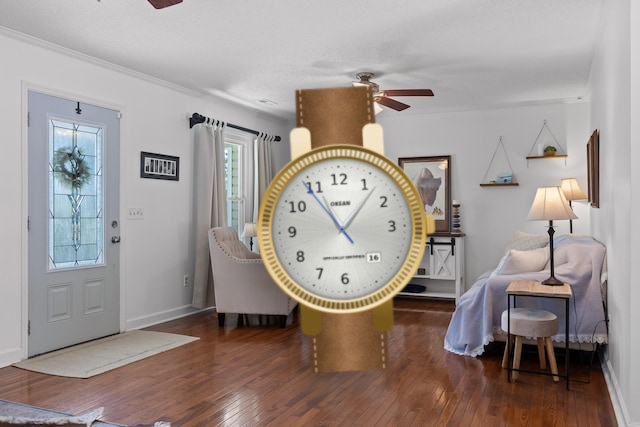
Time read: 11:06:54
